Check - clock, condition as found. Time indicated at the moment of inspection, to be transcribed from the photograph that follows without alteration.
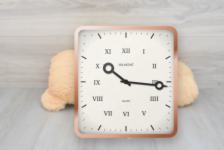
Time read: 10:16
